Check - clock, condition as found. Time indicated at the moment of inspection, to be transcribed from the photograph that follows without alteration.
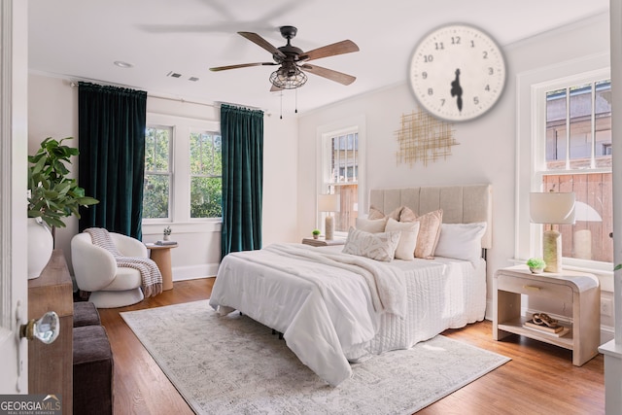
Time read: 6:30
